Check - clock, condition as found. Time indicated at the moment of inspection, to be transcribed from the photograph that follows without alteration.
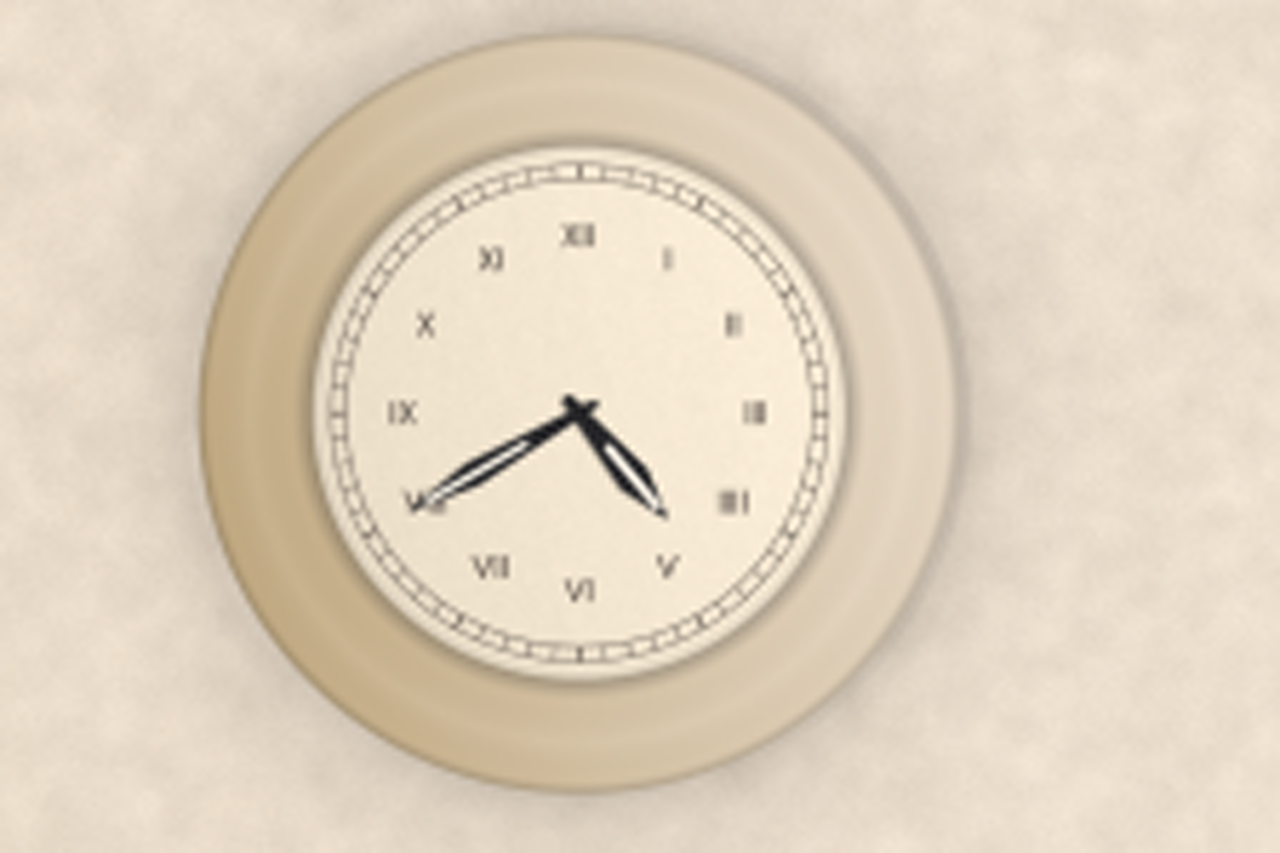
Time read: 4:40
